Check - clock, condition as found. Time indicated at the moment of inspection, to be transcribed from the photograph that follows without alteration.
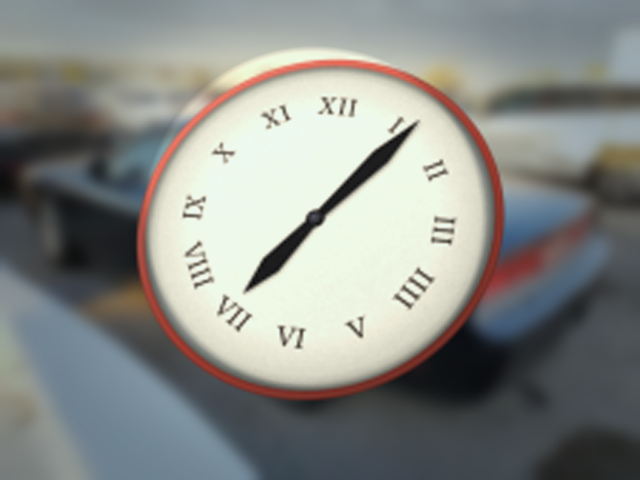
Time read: 7:06
